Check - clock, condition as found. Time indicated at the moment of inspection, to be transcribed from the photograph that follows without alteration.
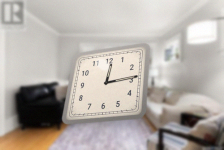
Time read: 12:14
